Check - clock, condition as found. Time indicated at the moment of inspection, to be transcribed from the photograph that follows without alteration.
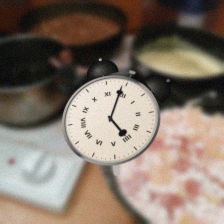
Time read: 3:59
